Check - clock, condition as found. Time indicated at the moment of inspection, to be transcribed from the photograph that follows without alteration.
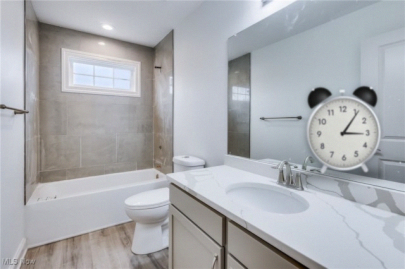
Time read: 3:06
